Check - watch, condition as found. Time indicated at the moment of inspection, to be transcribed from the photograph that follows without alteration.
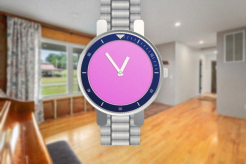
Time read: 12:54
